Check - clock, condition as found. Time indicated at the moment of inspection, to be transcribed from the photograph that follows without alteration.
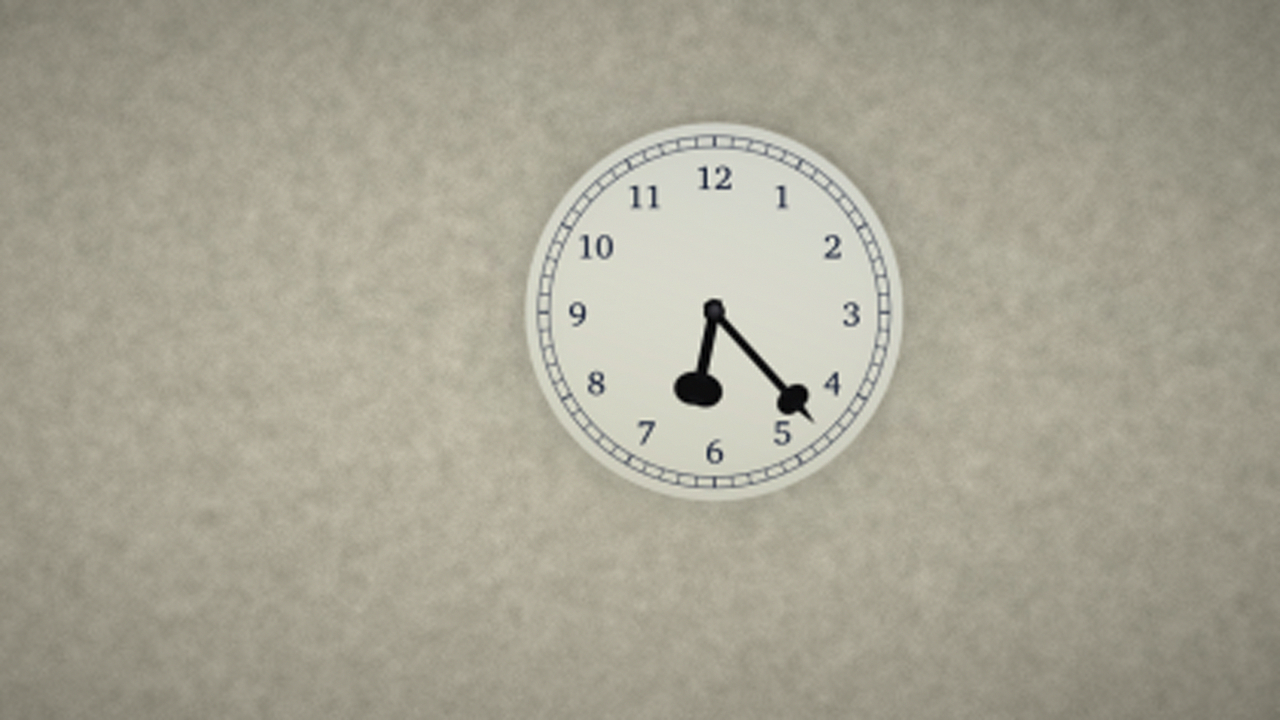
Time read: 6:23
